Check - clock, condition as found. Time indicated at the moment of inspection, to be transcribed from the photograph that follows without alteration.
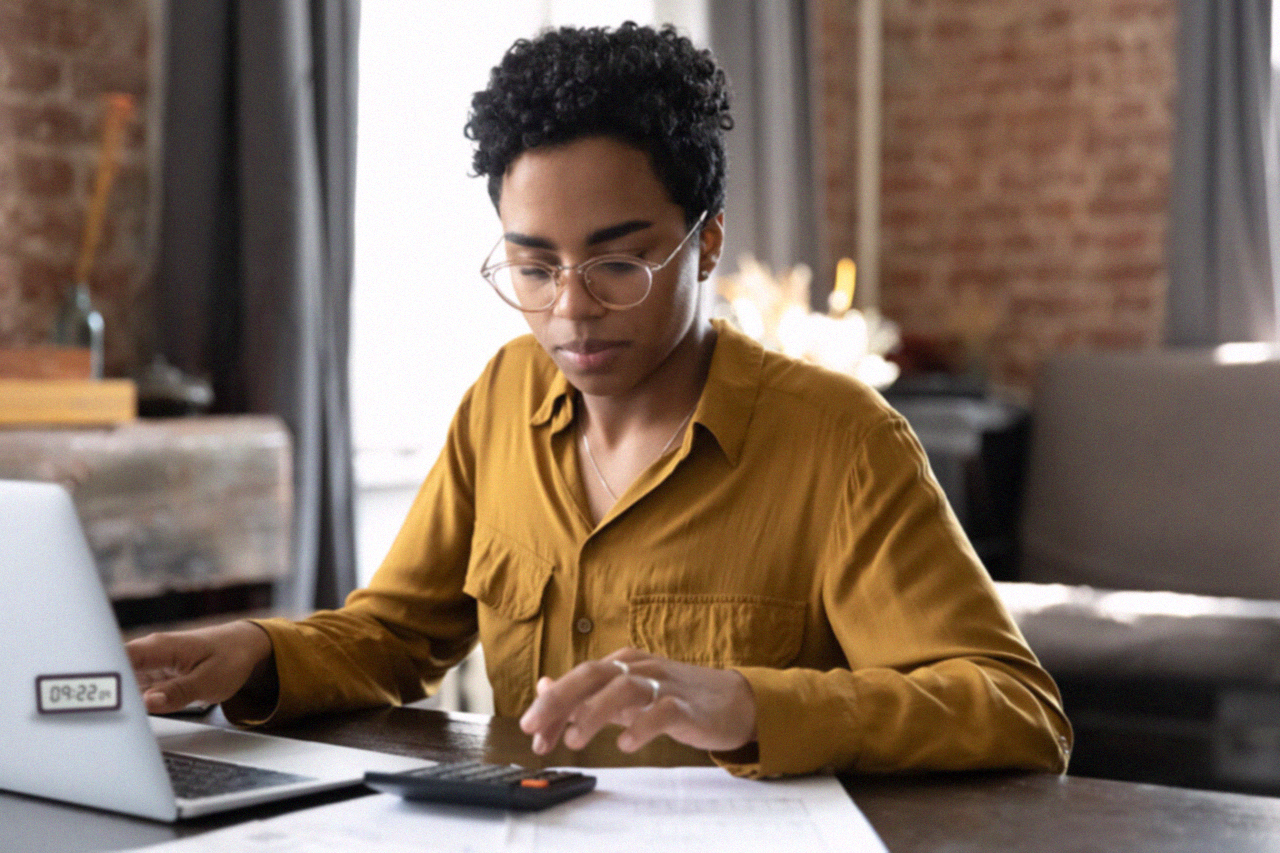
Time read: 9:22
